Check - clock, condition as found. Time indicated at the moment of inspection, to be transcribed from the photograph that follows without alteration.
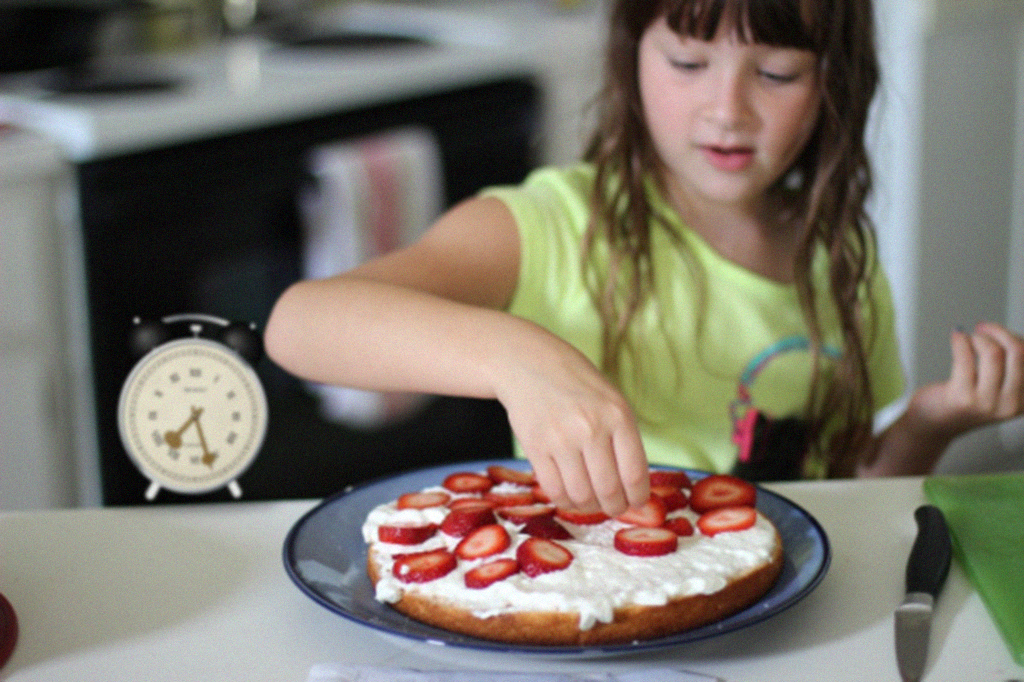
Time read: 7:27
